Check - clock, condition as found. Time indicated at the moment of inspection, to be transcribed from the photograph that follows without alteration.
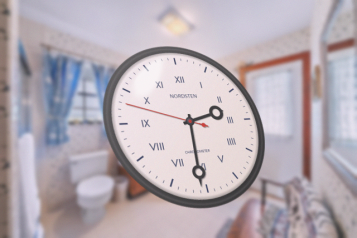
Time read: 2:30:48
